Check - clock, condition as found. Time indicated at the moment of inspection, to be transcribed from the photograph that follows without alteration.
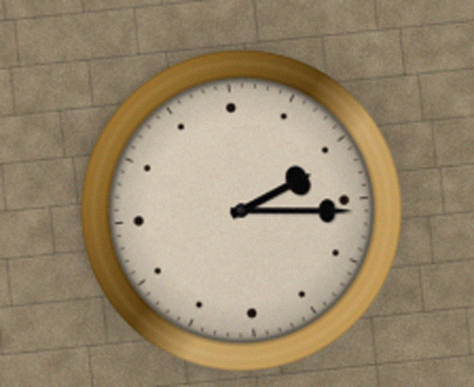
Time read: 2:16
